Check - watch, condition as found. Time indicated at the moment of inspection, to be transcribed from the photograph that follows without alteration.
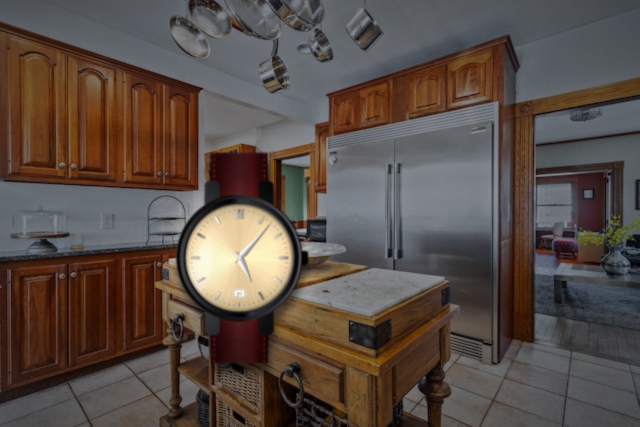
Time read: 5:07
